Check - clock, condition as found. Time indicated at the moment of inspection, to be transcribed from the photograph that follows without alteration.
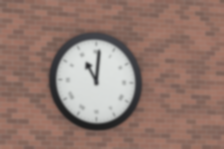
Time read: 11:01
